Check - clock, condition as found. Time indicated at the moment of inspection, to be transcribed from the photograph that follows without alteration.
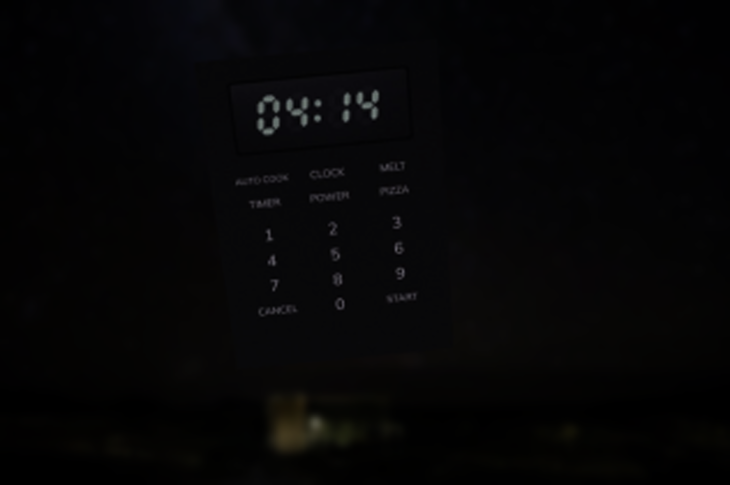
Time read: 4:14
